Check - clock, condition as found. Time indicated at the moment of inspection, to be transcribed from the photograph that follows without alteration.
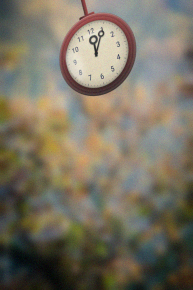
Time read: 12:05
